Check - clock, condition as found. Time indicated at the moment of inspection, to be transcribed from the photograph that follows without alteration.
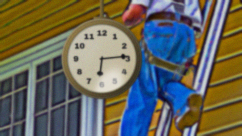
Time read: 6:14
